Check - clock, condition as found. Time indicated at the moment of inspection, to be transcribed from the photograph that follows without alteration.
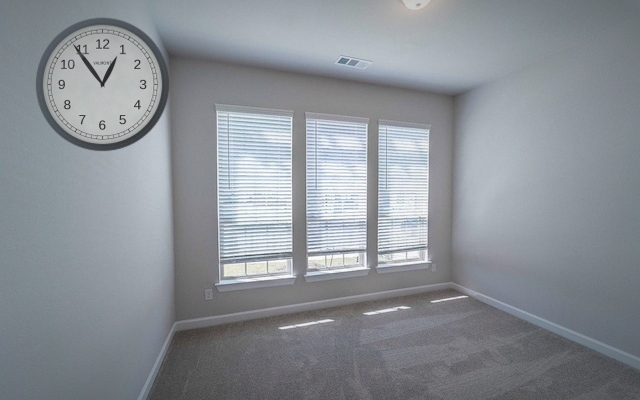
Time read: 12:54
